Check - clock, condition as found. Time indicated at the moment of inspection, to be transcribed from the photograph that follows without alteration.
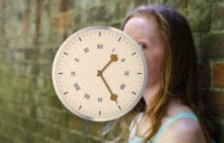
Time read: 1:25
